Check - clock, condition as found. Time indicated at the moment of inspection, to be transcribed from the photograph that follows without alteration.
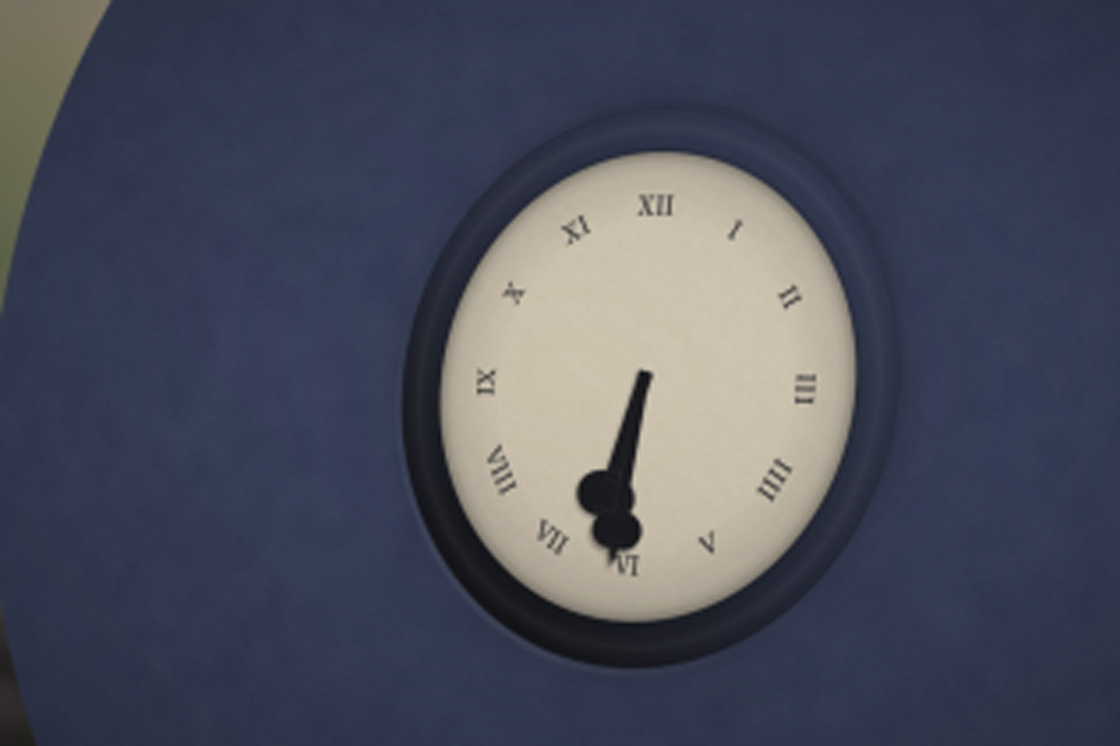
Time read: 6:31
